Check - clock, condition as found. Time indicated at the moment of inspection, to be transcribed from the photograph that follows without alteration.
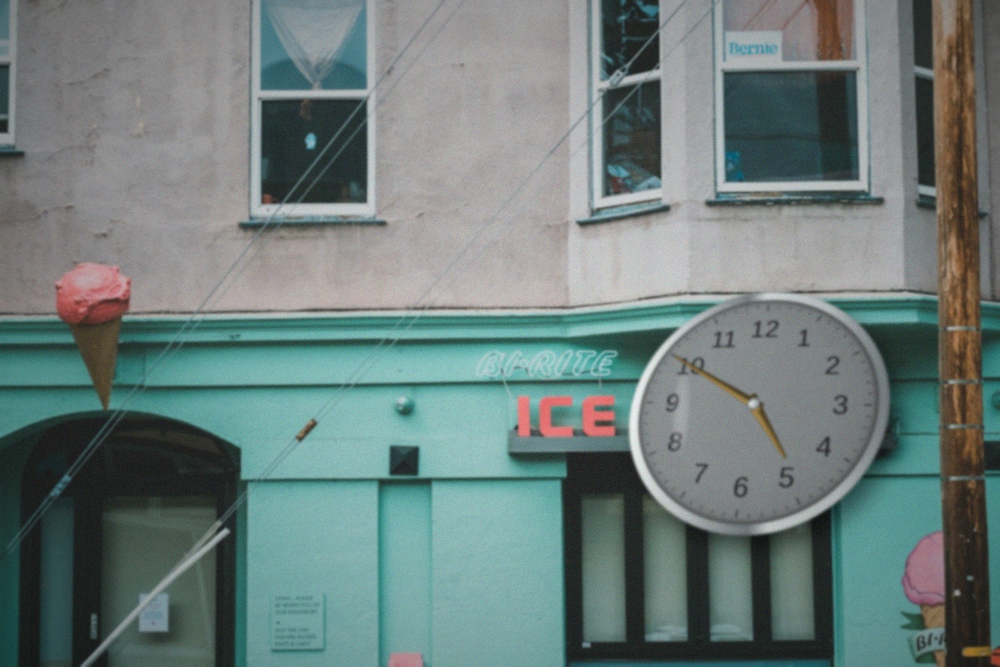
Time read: 4:50
